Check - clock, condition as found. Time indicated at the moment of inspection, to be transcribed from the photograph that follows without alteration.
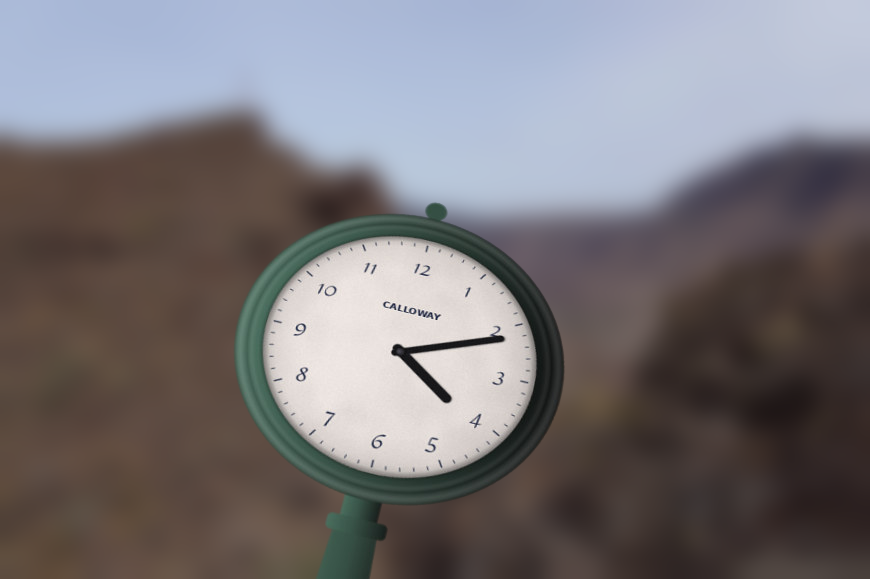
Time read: 4:11
